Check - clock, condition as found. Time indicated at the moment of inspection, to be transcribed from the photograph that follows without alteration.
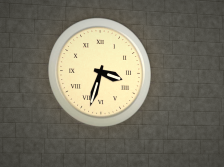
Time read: 3:33
